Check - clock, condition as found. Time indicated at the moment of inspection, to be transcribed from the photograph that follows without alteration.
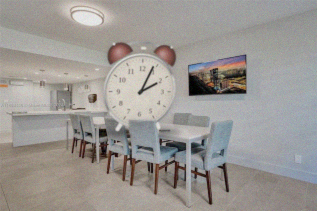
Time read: 2:04
